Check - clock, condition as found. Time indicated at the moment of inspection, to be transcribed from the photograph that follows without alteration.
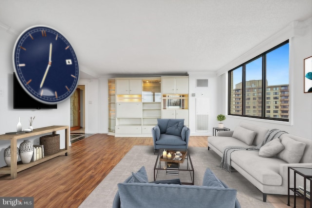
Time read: 12:36
